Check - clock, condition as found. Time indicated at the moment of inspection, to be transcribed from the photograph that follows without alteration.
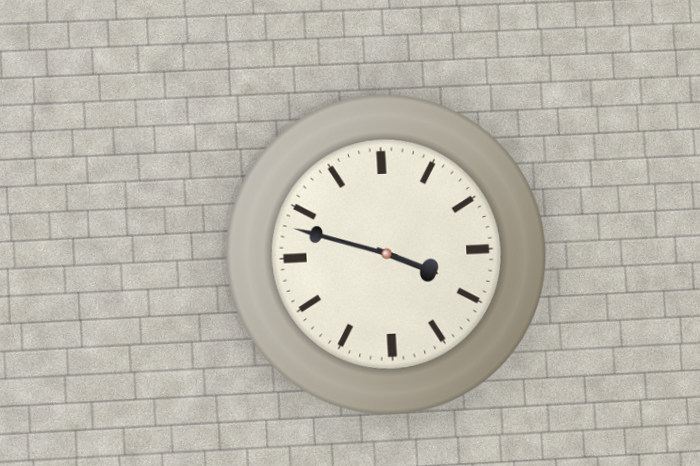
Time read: 3:48
